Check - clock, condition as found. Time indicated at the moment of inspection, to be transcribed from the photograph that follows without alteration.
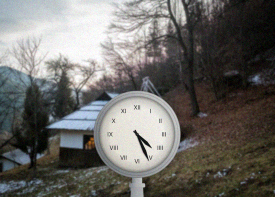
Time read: 4:26
